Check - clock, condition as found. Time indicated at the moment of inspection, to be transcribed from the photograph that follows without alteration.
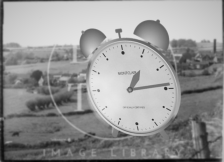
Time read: 1:14
